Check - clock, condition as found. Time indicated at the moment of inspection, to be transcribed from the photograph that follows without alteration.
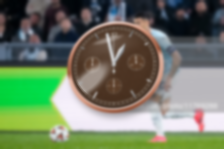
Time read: 12:58
